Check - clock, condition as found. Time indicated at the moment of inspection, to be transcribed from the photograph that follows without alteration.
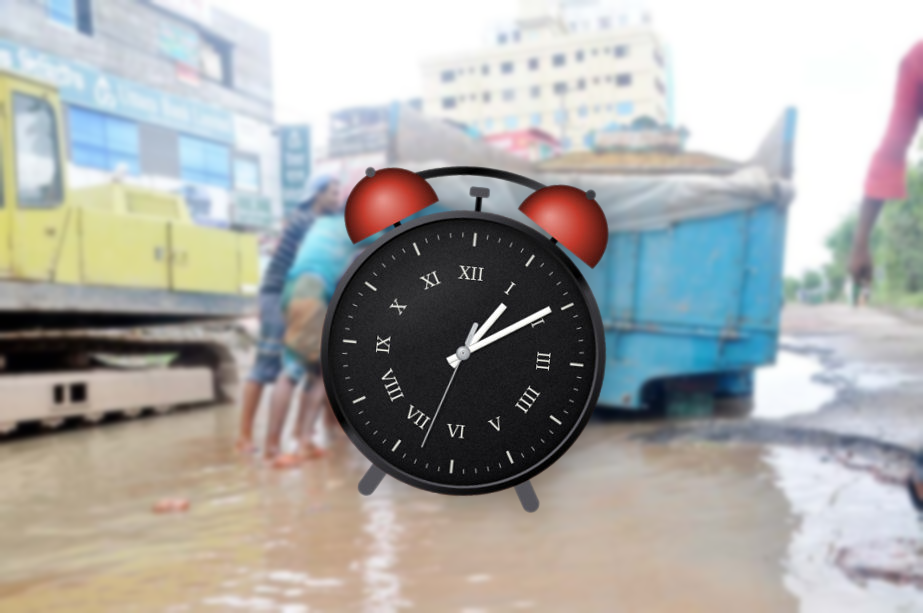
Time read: 1:09:33
